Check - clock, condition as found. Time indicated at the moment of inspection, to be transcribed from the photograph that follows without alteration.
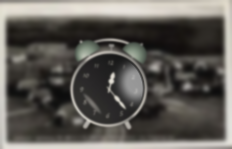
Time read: 12:23
